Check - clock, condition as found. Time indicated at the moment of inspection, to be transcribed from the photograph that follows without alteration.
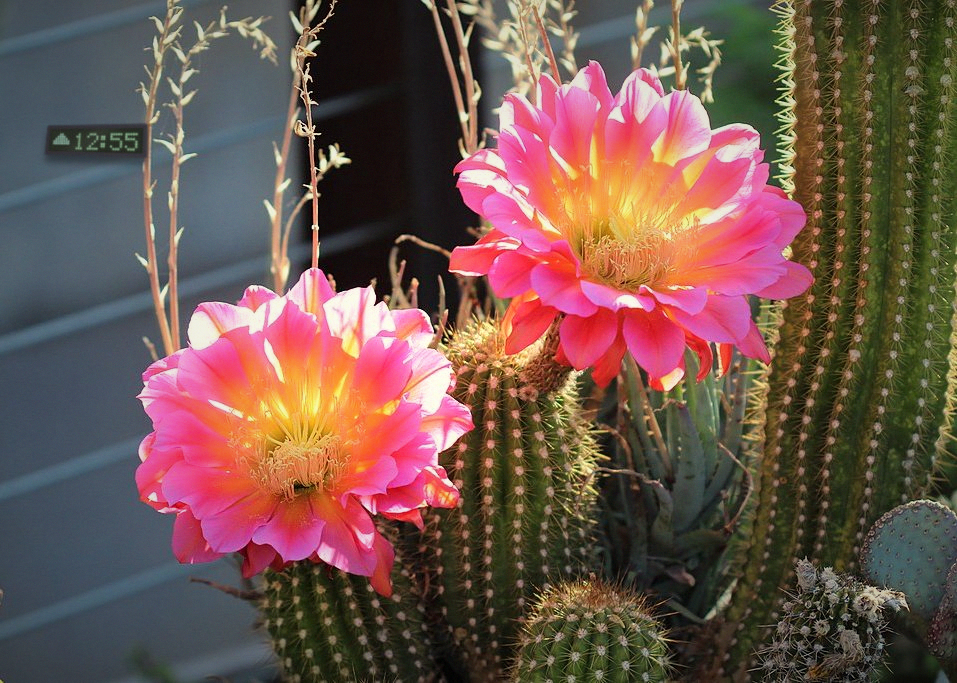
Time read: 12:55
